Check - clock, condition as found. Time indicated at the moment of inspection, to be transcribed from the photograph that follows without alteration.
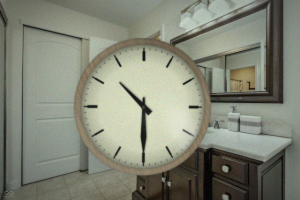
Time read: 10:30
